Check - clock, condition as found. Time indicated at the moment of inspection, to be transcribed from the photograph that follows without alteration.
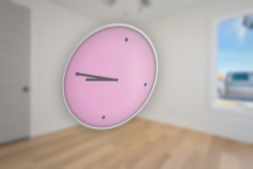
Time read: 8:45
